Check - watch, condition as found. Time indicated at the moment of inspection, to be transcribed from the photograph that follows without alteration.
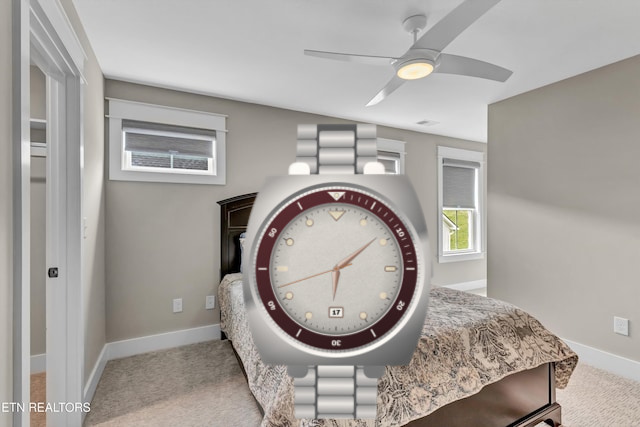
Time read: 6:08:42
